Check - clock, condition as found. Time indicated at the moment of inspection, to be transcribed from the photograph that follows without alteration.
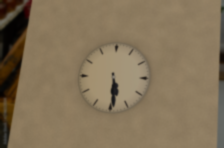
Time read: 5:29
